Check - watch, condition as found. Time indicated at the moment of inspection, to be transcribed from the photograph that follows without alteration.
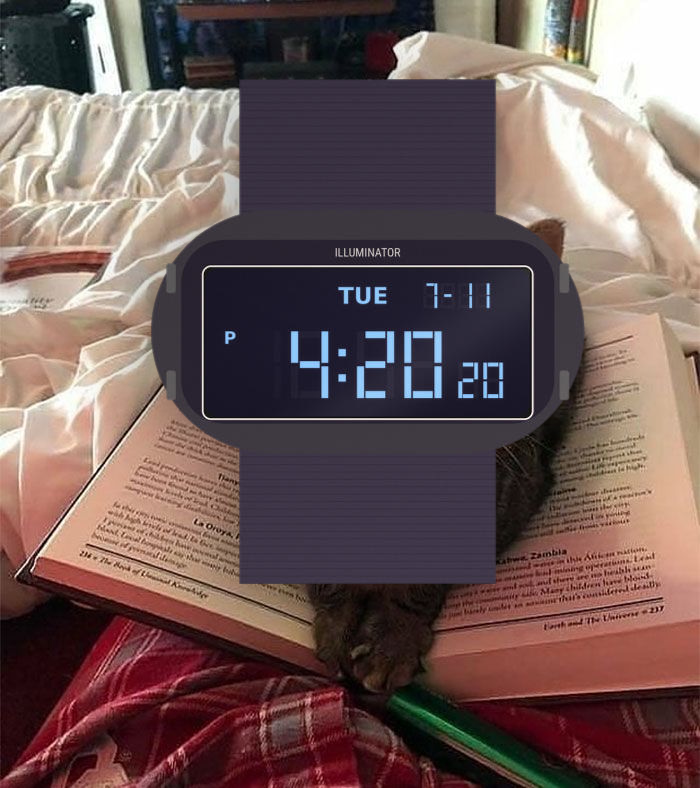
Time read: 4:20:20
